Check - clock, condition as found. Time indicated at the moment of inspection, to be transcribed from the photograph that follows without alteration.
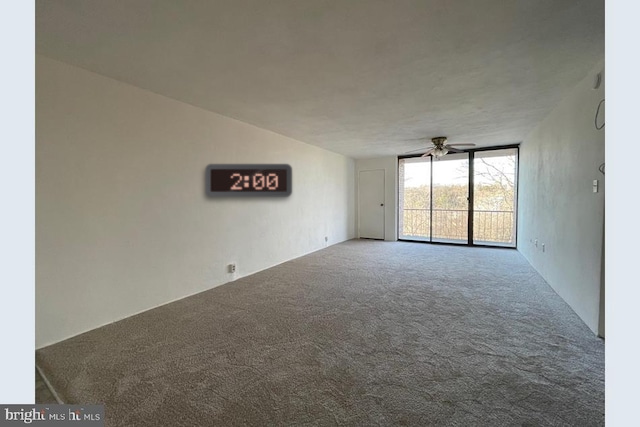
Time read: 2:00
